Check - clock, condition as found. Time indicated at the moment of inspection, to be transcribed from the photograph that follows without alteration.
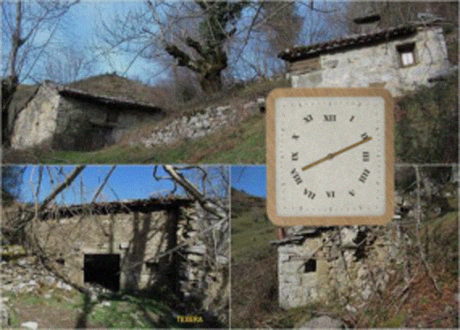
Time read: 8:11
